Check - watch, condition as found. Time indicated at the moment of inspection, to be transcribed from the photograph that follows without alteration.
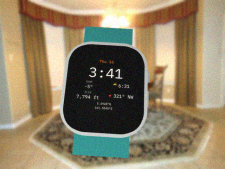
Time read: 3:41
